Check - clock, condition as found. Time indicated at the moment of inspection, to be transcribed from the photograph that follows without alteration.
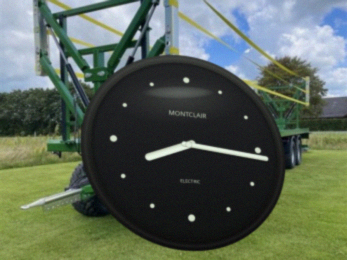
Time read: 8:16
